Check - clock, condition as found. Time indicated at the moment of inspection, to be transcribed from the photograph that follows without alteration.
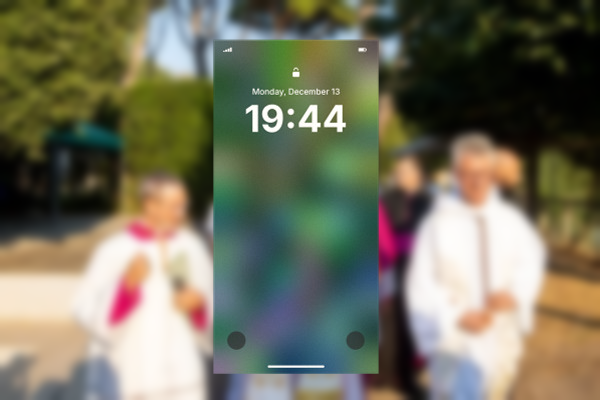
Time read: 19:44
